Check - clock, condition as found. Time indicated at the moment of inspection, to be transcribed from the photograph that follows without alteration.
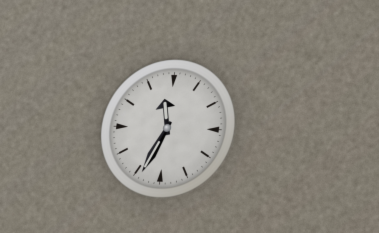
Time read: 11:34
